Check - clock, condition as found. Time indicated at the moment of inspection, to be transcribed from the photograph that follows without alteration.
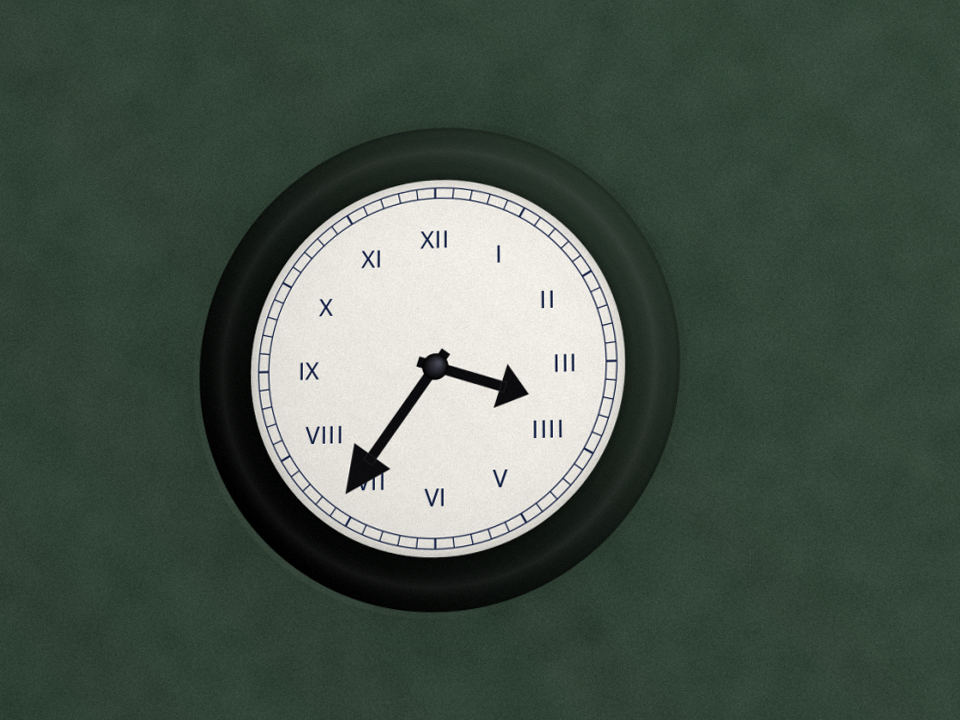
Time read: 3:36
